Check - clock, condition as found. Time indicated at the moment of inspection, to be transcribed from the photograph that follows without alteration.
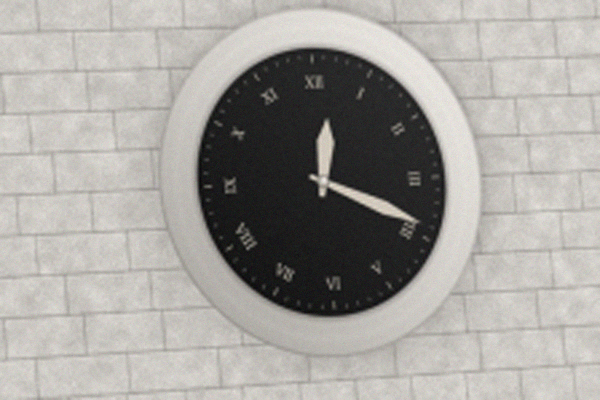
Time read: 12:19
